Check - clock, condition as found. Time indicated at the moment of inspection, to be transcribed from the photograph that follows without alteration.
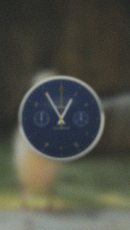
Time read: 12:55
